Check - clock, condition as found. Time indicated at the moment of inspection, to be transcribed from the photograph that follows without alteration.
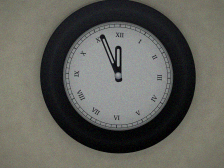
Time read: 11:56
